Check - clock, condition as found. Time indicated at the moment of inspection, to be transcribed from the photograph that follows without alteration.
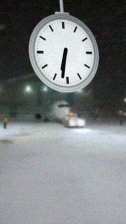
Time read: 6:32
